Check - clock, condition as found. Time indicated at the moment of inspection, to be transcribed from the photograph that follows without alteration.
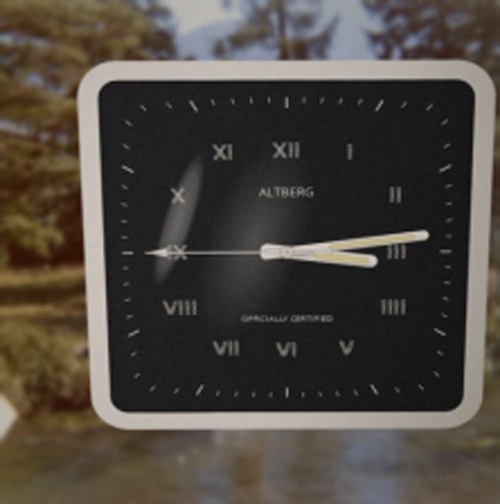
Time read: 3:13:45
